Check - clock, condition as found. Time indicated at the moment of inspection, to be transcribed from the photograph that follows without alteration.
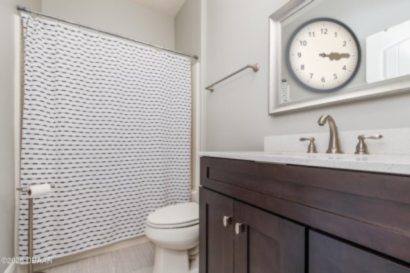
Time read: 3:15
